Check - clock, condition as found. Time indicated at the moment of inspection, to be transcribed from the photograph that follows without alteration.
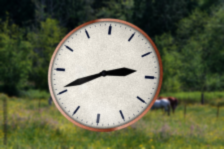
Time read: 2:41
